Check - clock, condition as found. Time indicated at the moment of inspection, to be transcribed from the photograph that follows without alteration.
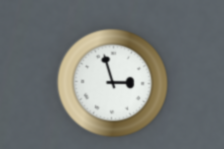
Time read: 2:57
